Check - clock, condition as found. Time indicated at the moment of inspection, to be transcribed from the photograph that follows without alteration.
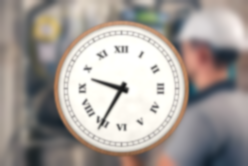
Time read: 9:35
